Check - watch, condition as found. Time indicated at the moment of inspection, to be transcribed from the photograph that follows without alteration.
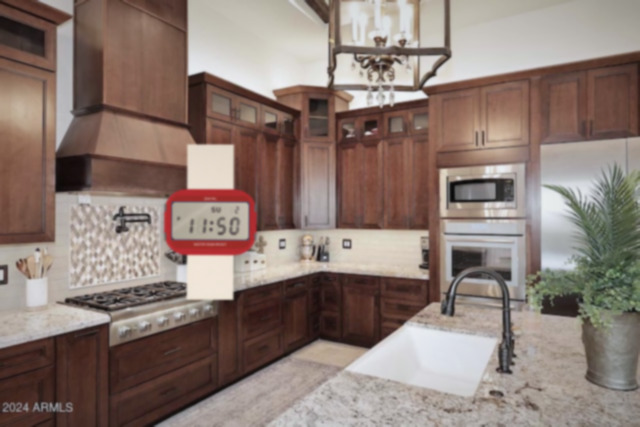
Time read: 11:50
